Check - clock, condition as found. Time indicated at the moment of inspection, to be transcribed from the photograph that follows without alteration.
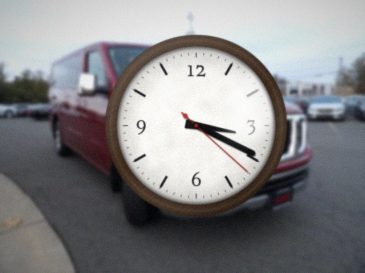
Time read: 3:19:22
